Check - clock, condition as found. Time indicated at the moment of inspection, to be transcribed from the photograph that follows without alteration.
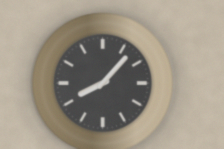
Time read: 8:07
